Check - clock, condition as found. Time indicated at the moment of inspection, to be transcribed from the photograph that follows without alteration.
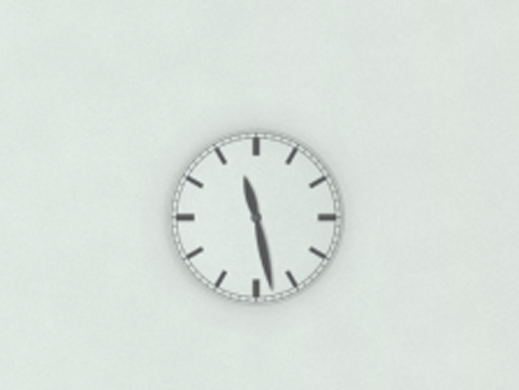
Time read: 11:28
